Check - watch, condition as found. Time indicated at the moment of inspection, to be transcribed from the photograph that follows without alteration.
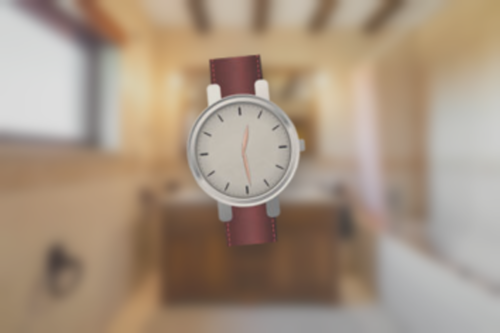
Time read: 12:29
